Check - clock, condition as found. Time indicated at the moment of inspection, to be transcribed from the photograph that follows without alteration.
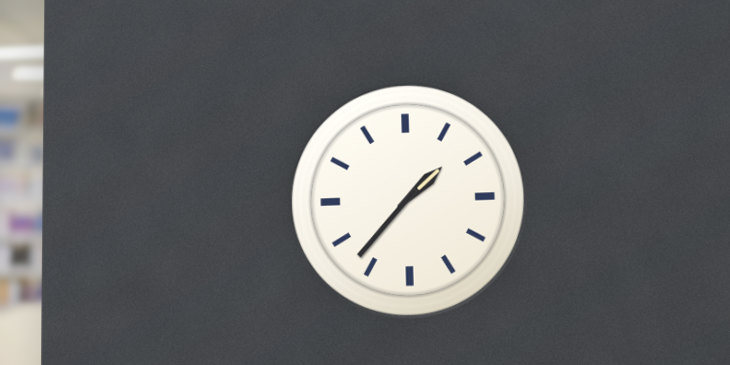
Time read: 1:37
